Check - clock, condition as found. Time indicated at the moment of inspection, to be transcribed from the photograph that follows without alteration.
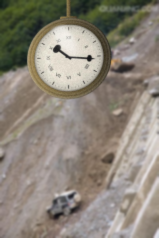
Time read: 10:16
